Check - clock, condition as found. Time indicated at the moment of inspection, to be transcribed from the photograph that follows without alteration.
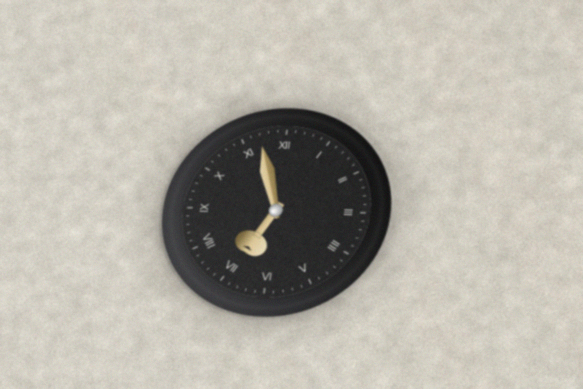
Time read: 6:57
